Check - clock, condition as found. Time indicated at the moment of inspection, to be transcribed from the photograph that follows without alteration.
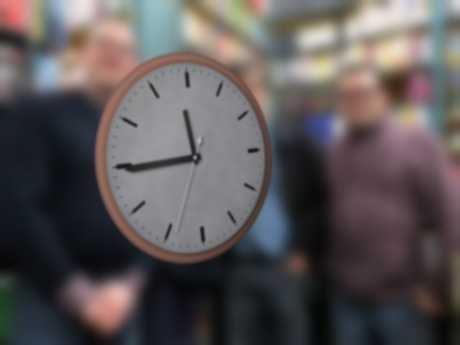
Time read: 11:44:34
